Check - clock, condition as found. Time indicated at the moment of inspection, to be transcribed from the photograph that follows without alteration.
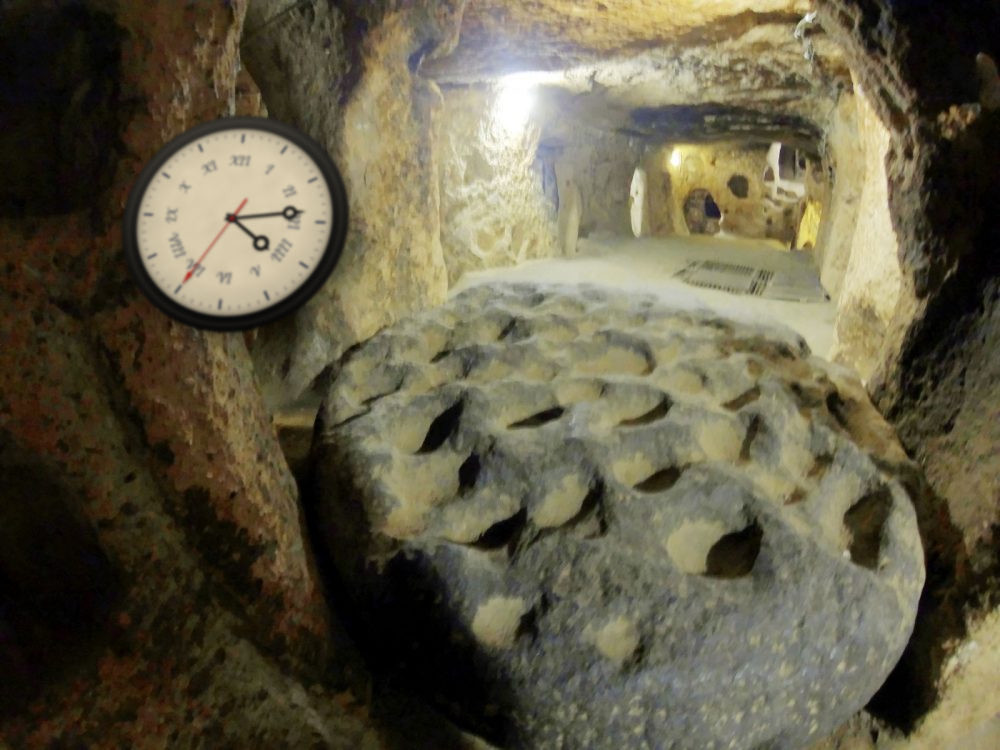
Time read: 4:13:35
